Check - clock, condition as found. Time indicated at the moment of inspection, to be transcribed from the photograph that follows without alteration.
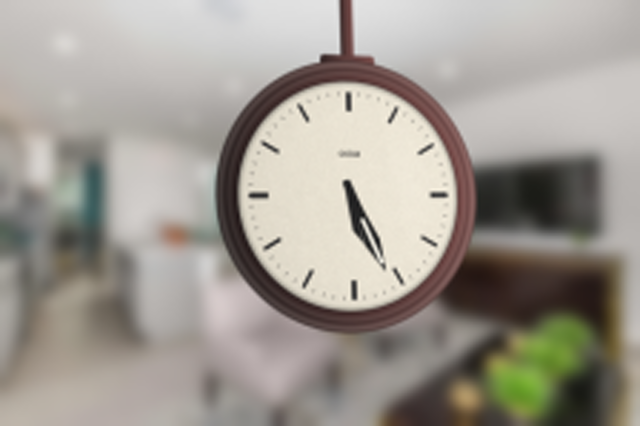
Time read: 5:26
